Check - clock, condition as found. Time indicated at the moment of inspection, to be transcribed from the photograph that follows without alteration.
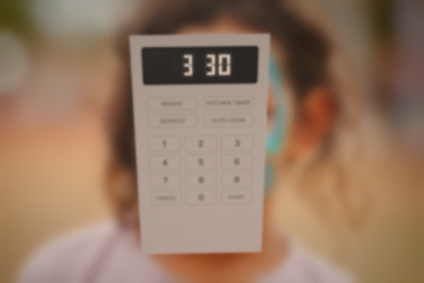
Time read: 3:30
